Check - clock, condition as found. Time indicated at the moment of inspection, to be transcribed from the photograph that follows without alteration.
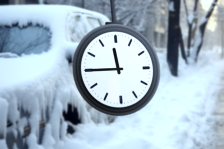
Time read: 11:45
